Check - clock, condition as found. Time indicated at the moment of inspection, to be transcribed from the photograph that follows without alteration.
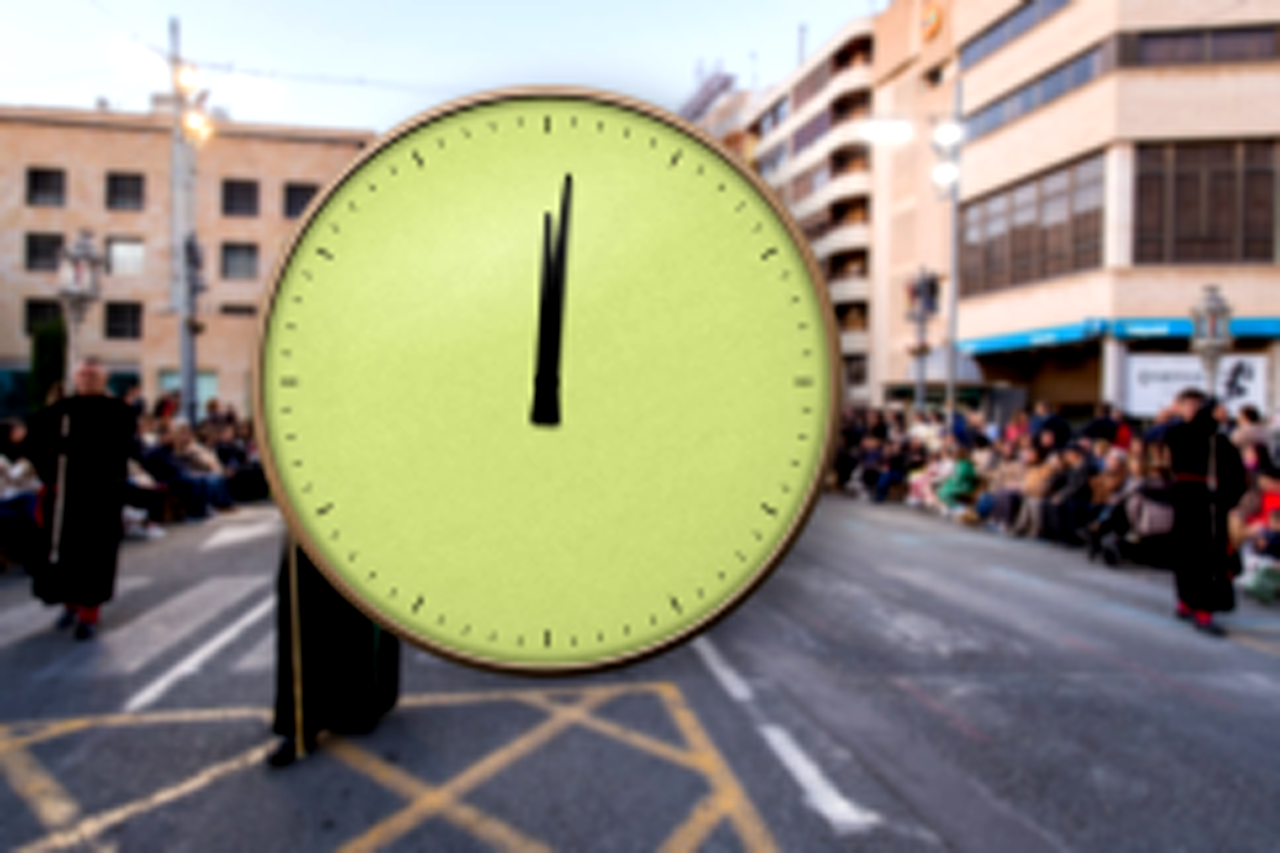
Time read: 12:01
